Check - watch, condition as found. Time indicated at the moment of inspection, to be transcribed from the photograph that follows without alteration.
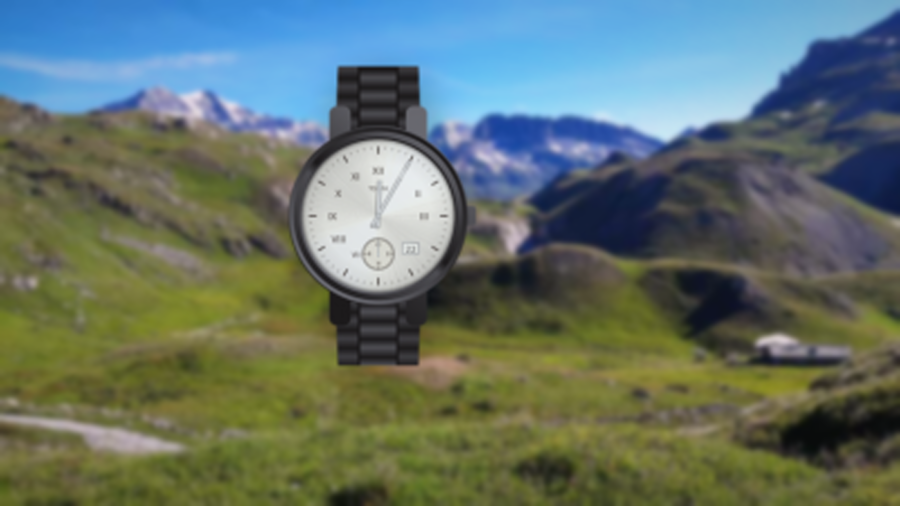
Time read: 12:05
